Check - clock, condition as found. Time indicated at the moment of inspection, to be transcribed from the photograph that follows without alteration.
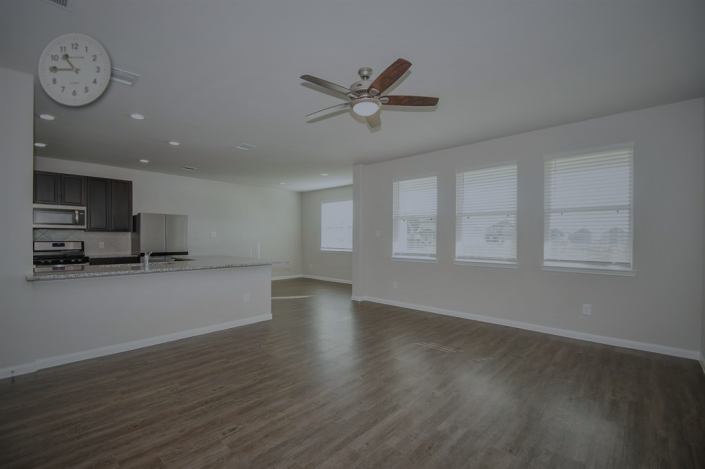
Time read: 10:45
